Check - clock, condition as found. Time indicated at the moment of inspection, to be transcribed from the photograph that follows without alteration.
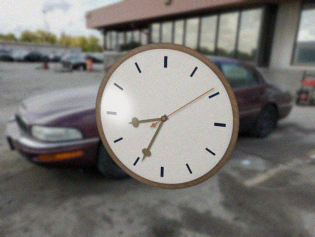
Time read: 8:34:09
